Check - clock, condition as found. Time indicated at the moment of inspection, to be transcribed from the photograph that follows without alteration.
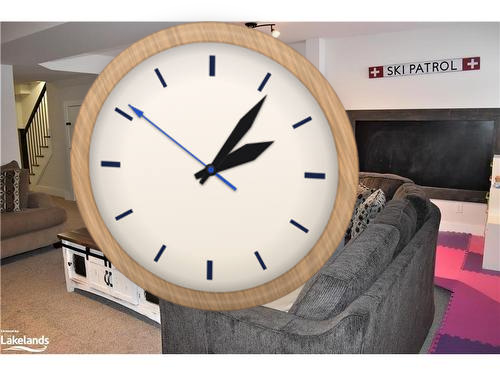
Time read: 2:05:51
